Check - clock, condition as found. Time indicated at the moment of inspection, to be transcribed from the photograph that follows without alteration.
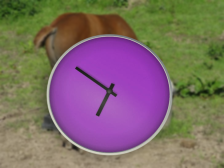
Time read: 6:51
